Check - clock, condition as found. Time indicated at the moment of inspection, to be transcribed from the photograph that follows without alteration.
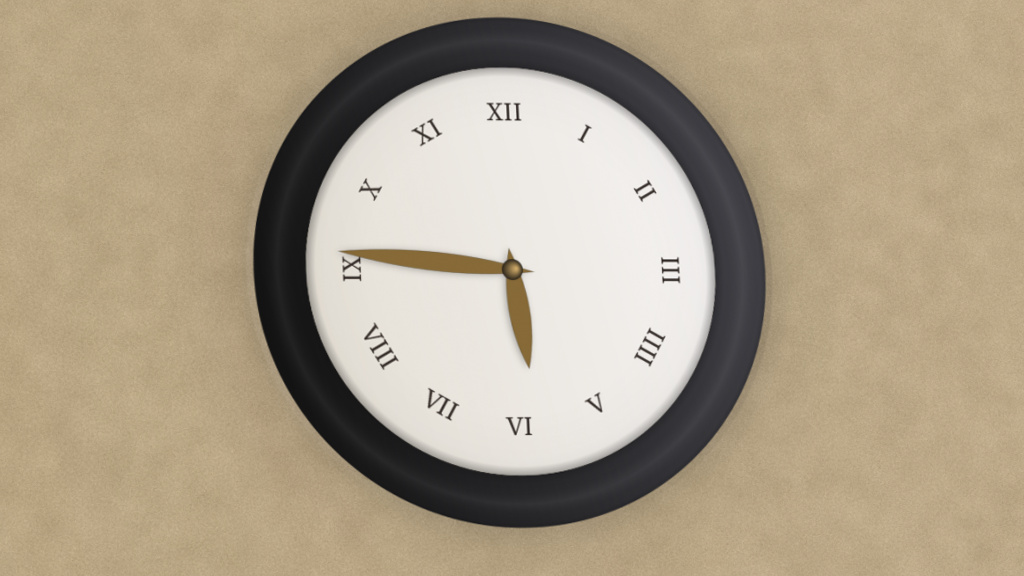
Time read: 5:46
